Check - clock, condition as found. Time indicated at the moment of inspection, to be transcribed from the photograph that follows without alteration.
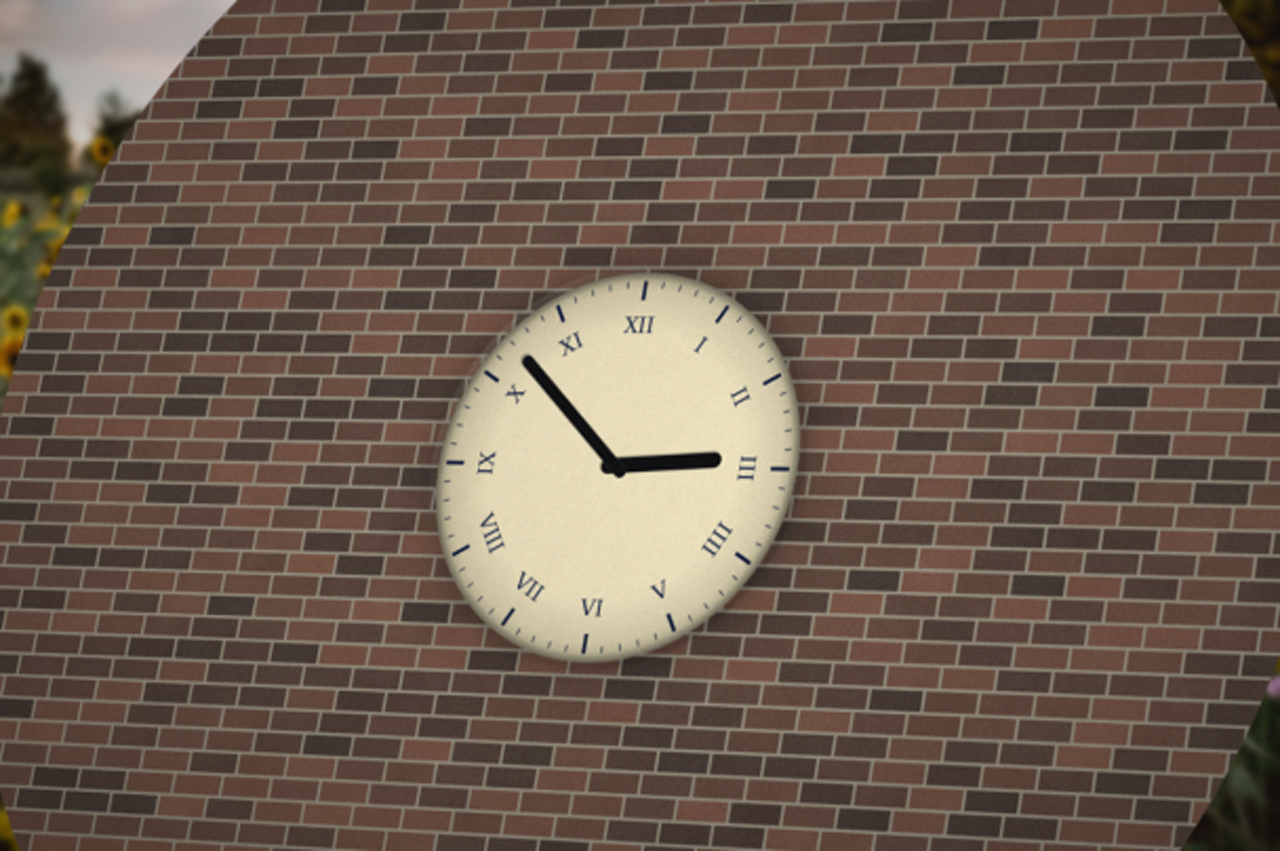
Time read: 2:52
